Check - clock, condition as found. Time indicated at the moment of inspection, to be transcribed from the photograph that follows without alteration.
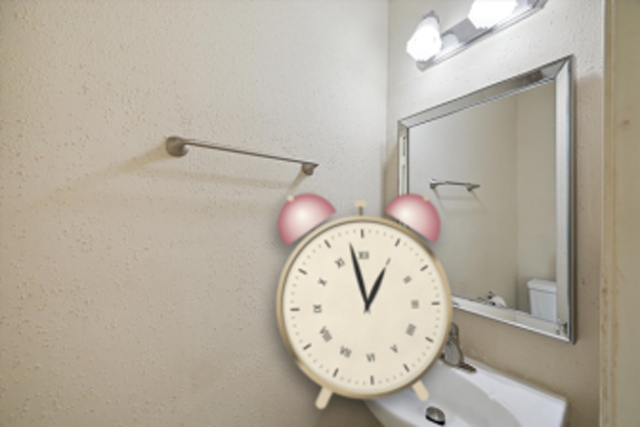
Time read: 12:58
